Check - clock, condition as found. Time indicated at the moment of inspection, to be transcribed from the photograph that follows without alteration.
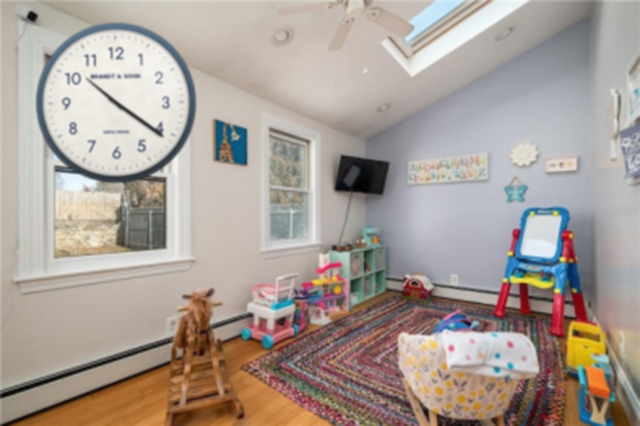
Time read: 10:21
